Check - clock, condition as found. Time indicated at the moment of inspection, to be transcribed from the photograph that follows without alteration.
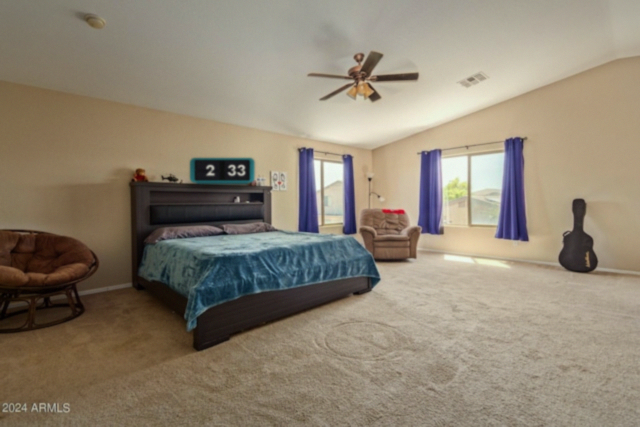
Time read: 2:33
